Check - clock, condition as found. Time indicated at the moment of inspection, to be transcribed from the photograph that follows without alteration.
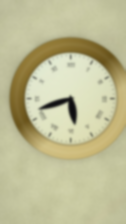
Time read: 5:42
